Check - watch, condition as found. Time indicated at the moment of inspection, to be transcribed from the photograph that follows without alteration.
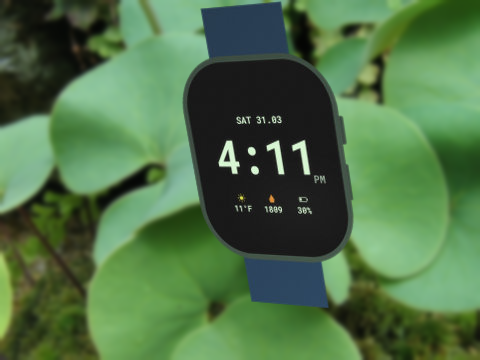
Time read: 4:11
